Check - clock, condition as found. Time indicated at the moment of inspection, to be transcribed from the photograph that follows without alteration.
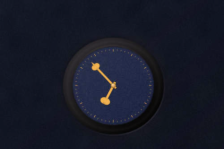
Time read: 6:53
